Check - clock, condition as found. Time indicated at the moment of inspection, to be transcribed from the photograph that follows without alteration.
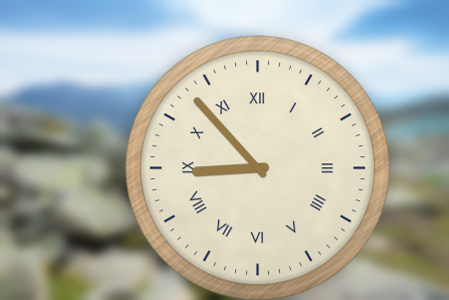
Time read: 8:53
